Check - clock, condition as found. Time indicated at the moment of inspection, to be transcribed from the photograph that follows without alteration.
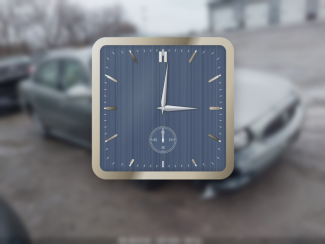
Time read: 3:01
